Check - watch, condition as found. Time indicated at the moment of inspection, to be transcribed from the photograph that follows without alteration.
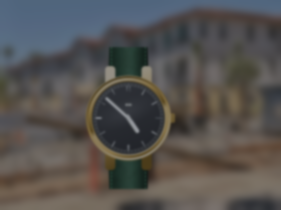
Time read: 4:52
